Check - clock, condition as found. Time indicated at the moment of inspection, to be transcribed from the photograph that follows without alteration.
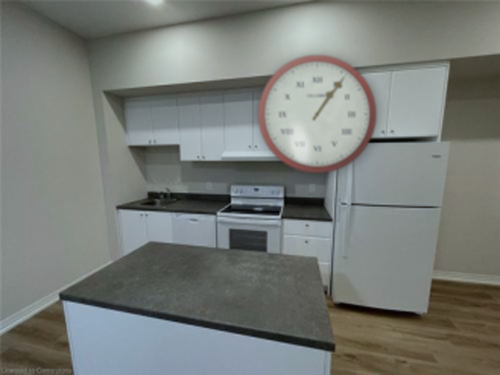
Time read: 1:06
